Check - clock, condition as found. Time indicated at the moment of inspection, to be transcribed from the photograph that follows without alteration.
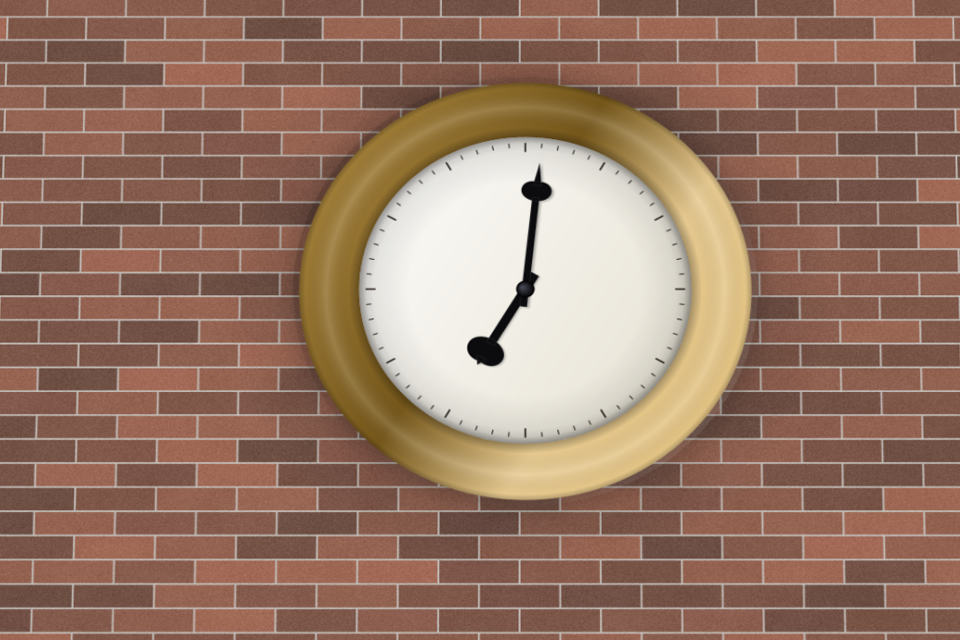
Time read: 7:01
